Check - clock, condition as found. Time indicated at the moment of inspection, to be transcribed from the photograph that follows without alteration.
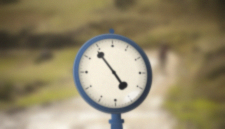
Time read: 4:54
